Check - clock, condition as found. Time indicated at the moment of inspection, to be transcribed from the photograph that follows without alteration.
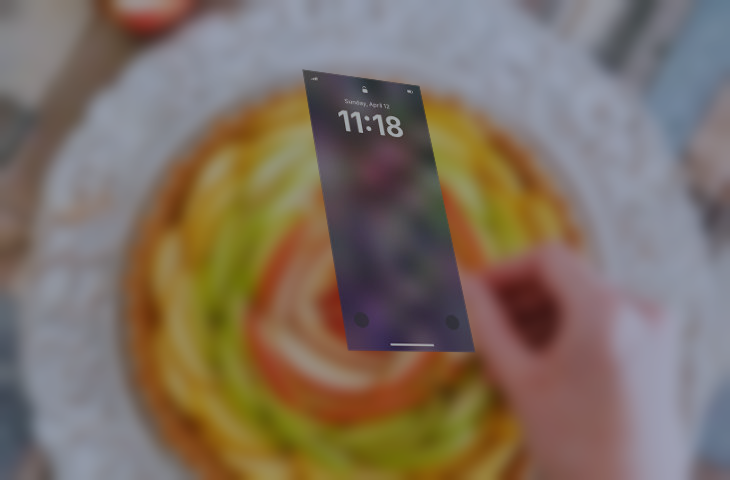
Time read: 11:18
